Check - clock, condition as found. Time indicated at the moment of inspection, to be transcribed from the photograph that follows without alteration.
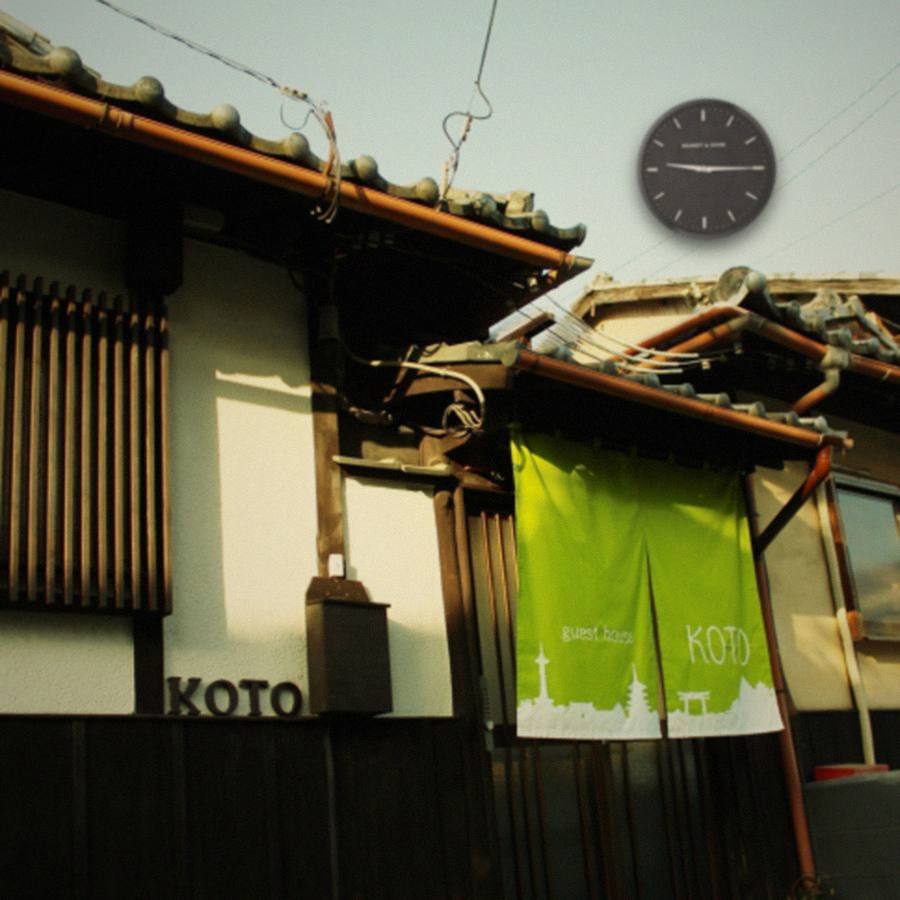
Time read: 9:15
